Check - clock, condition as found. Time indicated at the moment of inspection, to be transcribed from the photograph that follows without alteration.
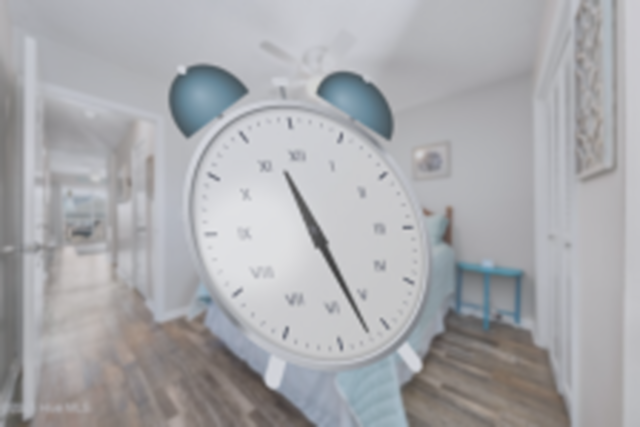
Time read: 11:27
